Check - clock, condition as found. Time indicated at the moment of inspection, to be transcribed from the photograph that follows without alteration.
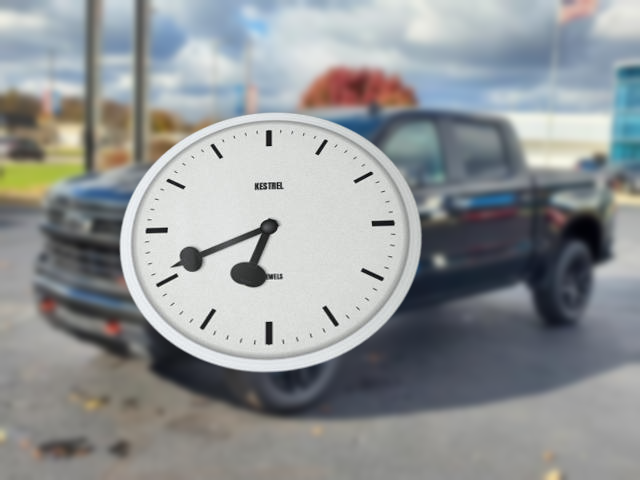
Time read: 6:41
